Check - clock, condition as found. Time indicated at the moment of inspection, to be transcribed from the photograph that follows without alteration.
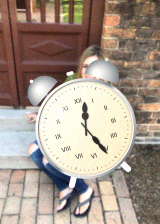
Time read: 12:26
